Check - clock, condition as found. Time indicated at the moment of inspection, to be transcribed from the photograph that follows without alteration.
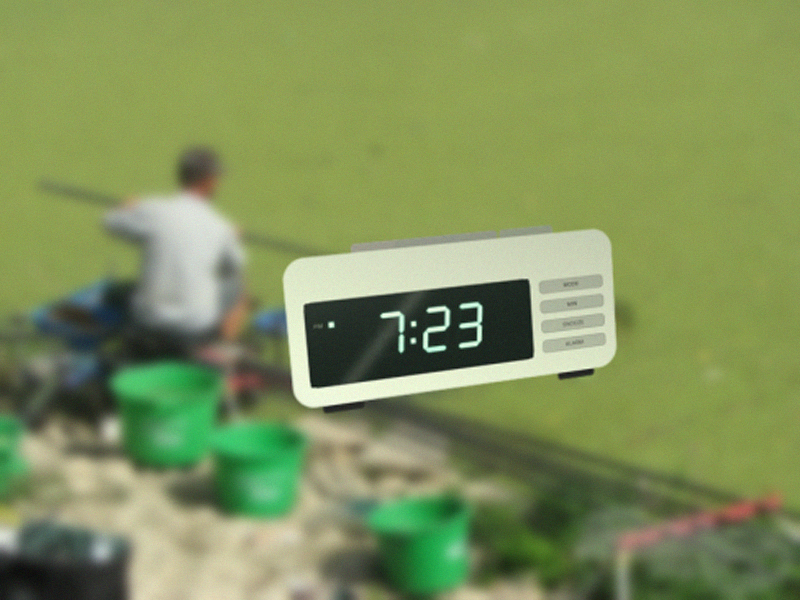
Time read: 7:23
